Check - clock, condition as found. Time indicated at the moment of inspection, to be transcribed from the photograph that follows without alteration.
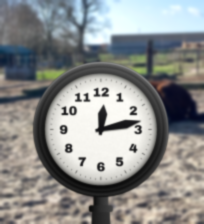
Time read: 12:13
